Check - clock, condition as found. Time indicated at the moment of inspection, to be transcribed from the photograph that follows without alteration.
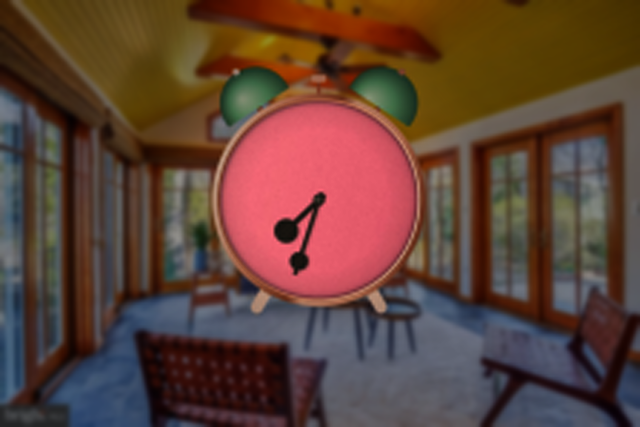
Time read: 7:33
